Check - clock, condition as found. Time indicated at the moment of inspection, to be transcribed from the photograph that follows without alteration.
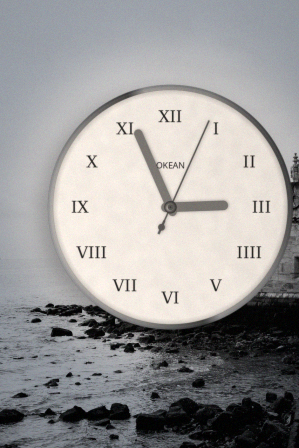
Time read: 2:56:04
